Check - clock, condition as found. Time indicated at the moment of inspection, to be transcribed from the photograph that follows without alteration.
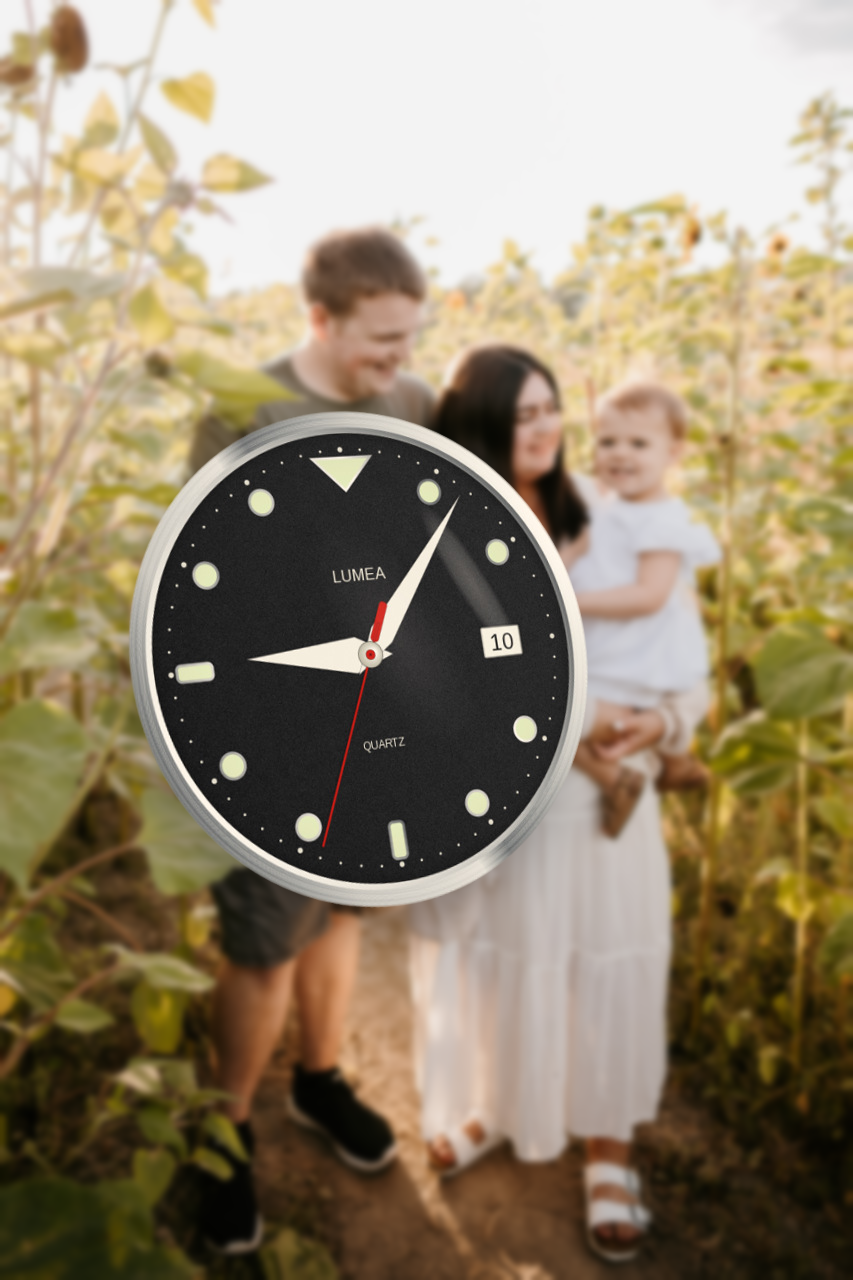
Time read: 9:06:34
